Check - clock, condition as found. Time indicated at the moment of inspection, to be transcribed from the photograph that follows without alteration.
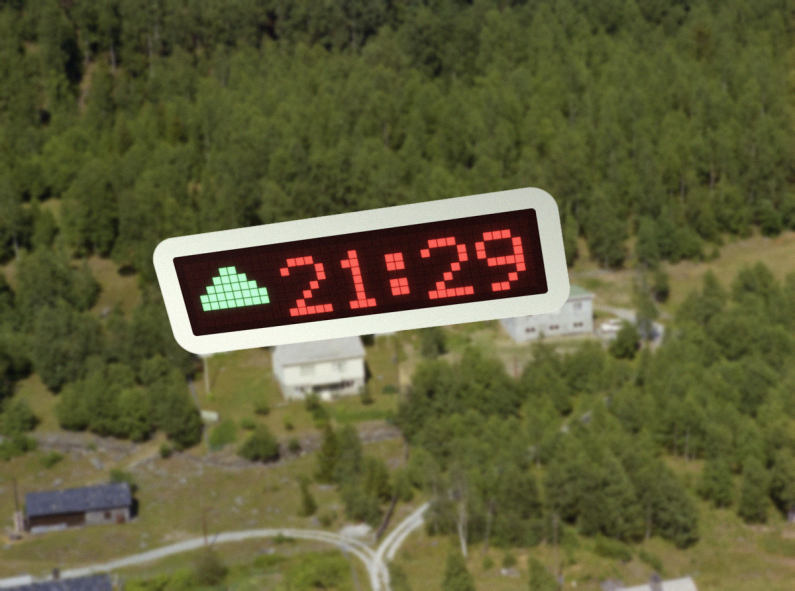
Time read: 21:29
